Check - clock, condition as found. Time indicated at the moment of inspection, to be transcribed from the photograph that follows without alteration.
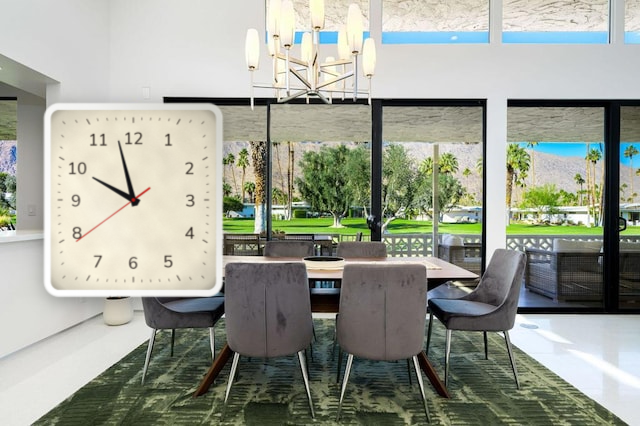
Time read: 9:57:39
